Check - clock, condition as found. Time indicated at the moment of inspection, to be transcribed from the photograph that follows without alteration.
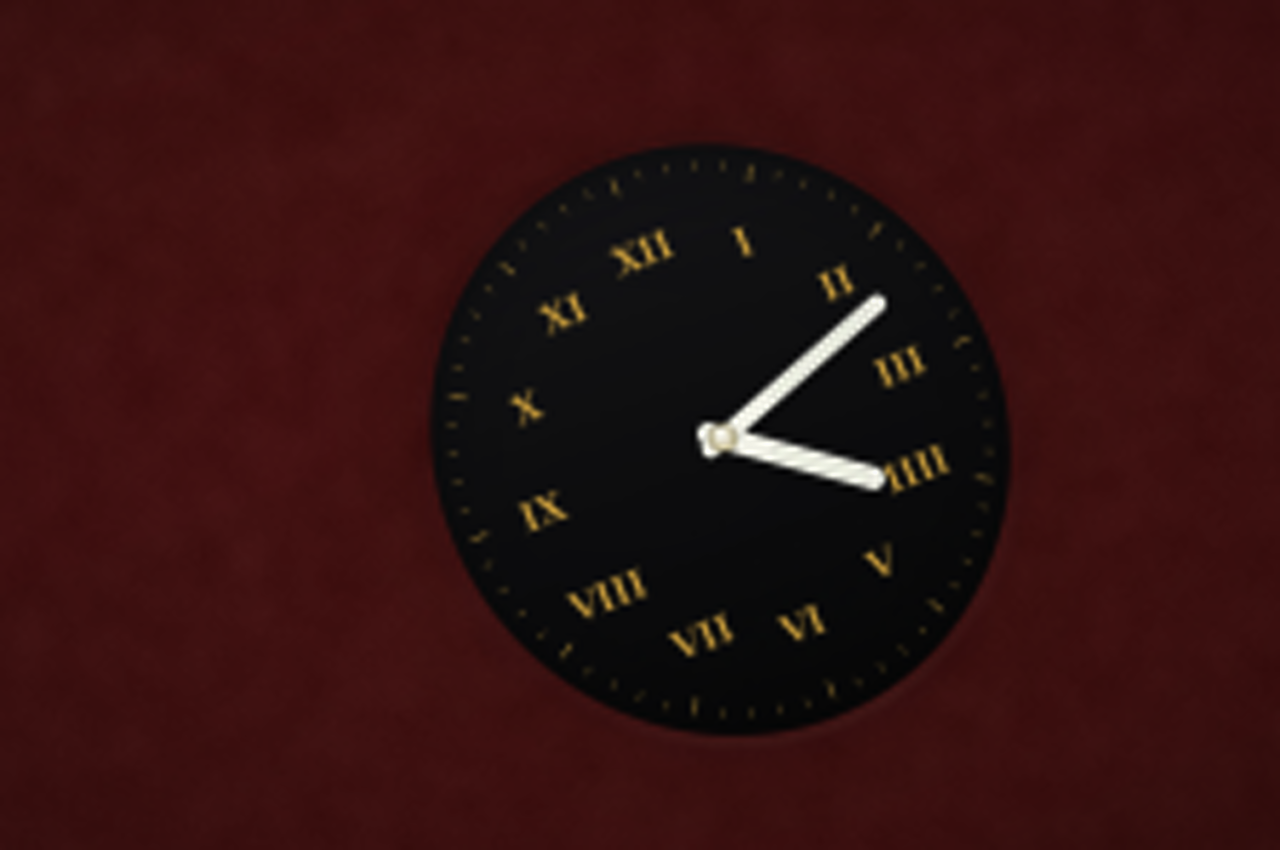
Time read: 4:12
